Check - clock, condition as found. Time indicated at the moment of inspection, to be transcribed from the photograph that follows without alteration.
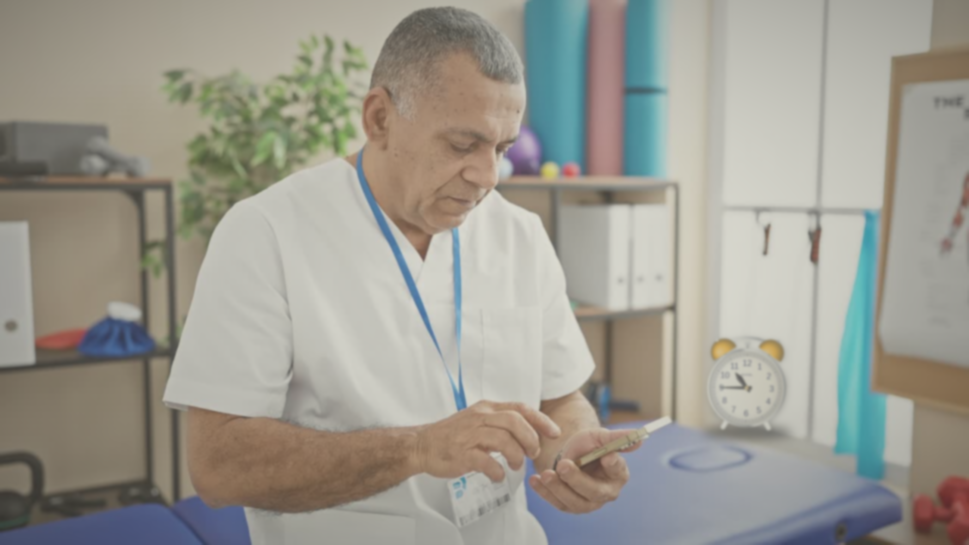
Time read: 10:45
